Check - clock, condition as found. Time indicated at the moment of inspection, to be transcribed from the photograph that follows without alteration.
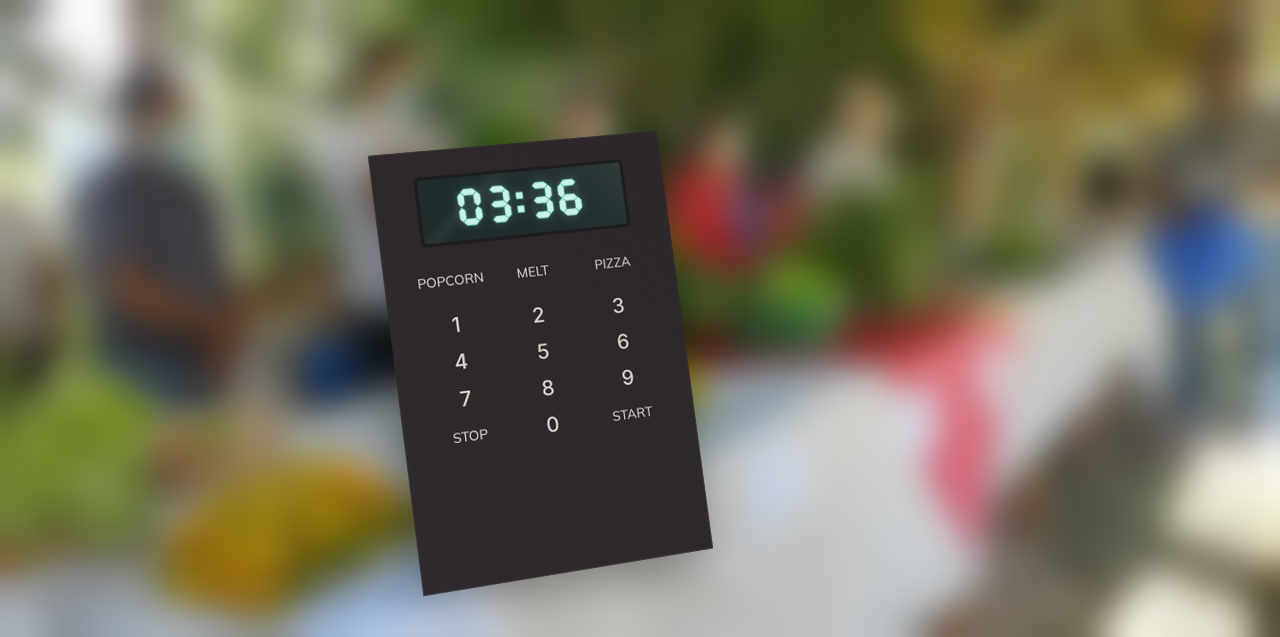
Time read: 3:36
